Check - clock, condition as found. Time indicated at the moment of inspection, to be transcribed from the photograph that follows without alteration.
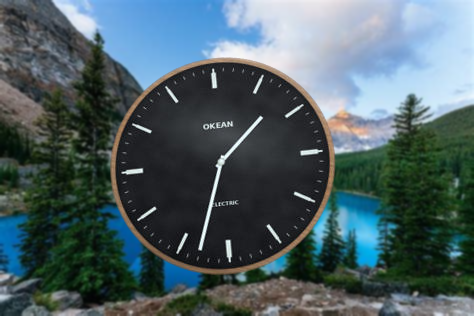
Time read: 1:33
